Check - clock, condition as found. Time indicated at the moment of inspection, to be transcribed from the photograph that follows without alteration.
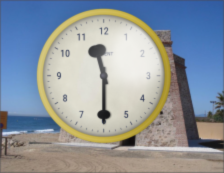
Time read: 11:30
